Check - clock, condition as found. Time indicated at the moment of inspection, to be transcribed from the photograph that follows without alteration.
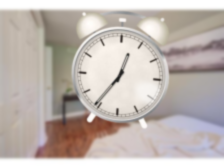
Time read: 12:36
